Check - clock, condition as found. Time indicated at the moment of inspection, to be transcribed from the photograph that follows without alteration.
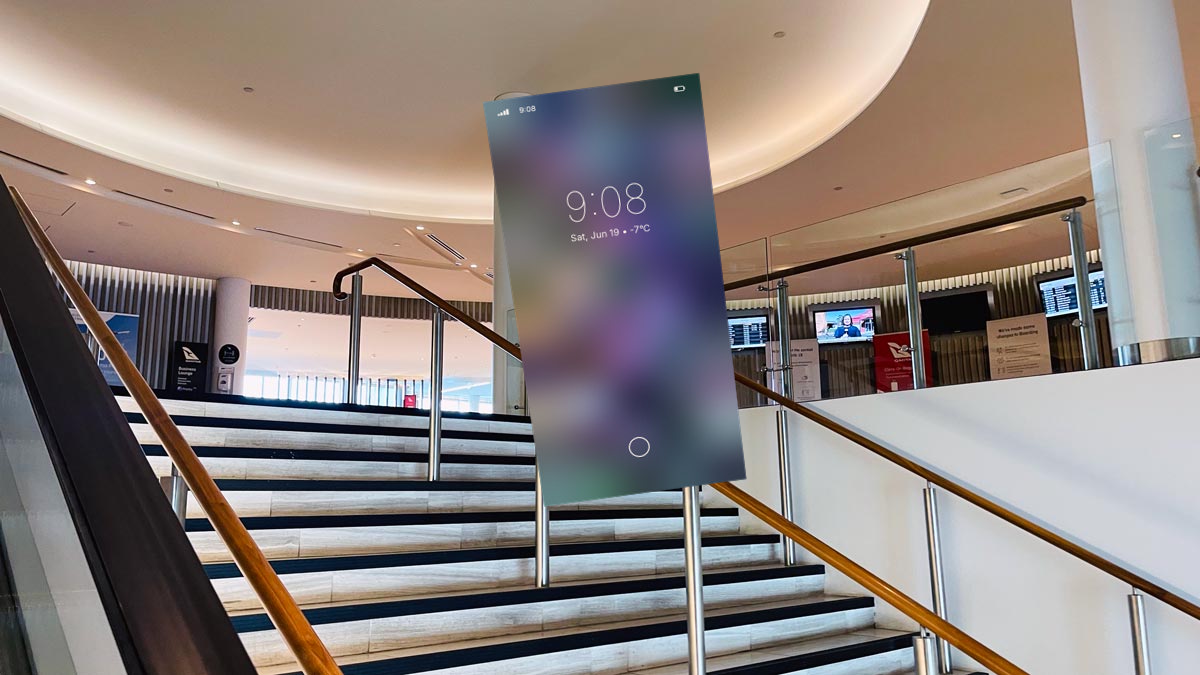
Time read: 9:08
